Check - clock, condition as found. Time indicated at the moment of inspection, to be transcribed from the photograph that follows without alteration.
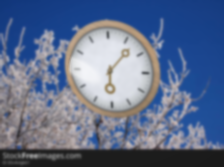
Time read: 6:07
